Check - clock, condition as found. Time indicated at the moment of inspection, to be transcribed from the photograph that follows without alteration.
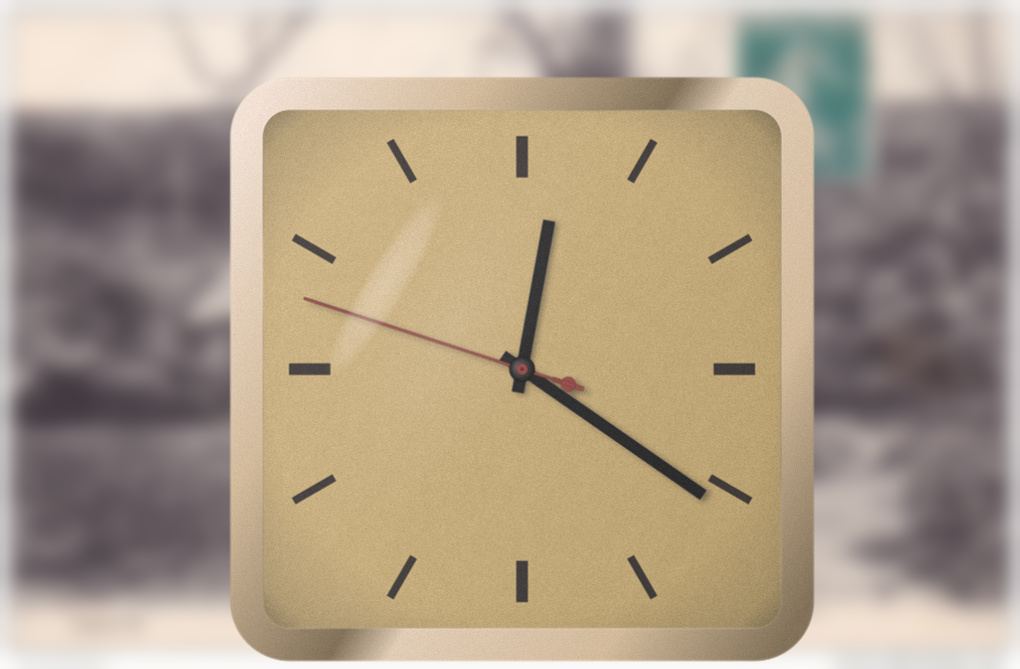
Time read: 12:20:48
